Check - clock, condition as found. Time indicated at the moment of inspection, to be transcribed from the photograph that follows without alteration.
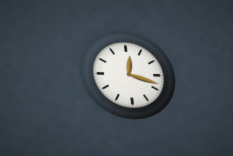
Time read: 12:18
